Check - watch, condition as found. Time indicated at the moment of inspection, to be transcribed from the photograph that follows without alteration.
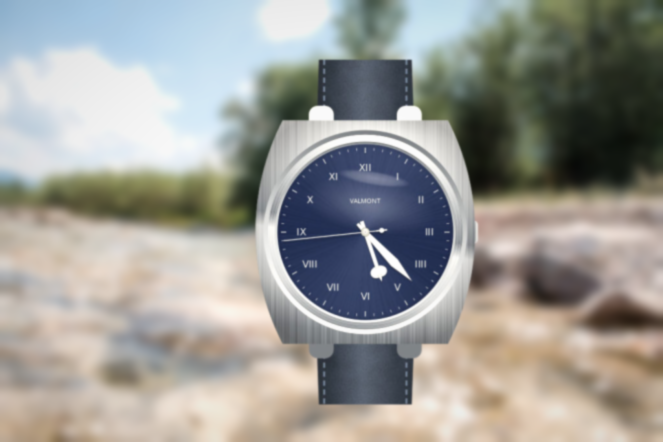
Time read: 5:22:44
